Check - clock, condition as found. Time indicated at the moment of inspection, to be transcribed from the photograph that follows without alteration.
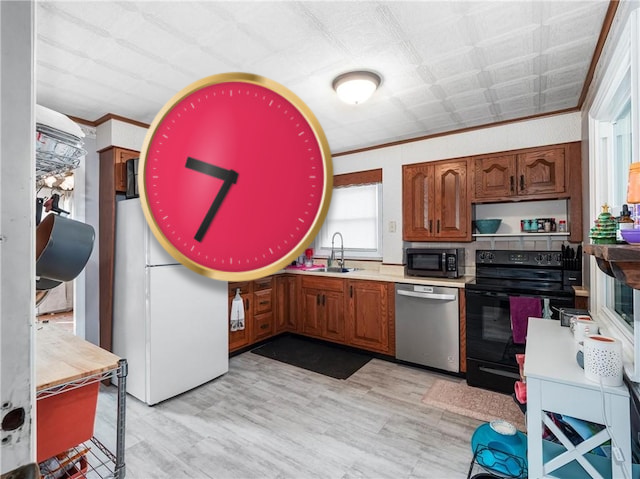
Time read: 9:35
